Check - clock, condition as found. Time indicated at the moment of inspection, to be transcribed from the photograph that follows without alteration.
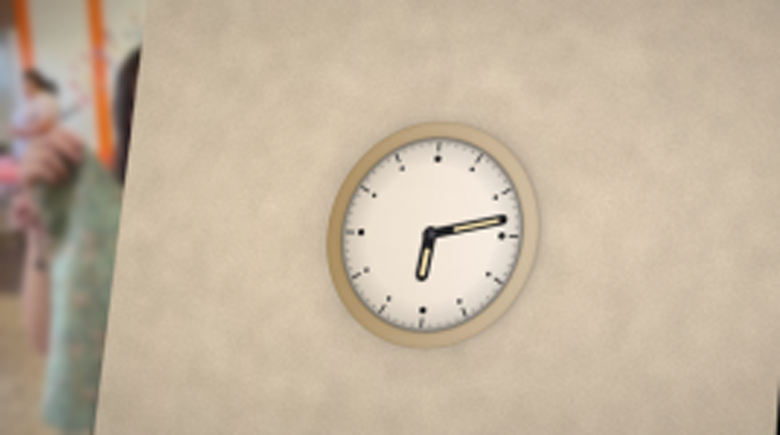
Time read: 6:13
